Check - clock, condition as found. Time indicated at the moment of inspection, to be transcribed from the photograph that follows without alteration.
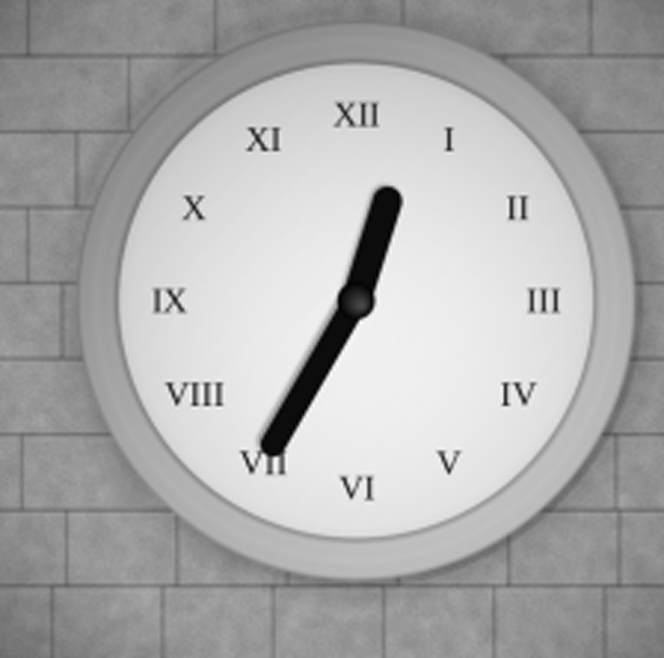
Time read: 12:35
